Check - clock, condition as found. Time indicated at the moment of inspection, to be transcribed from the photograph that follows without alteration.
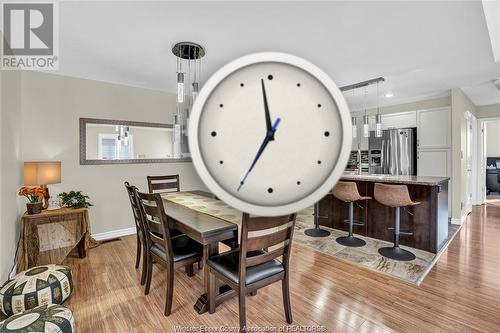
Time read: 6:58:35
